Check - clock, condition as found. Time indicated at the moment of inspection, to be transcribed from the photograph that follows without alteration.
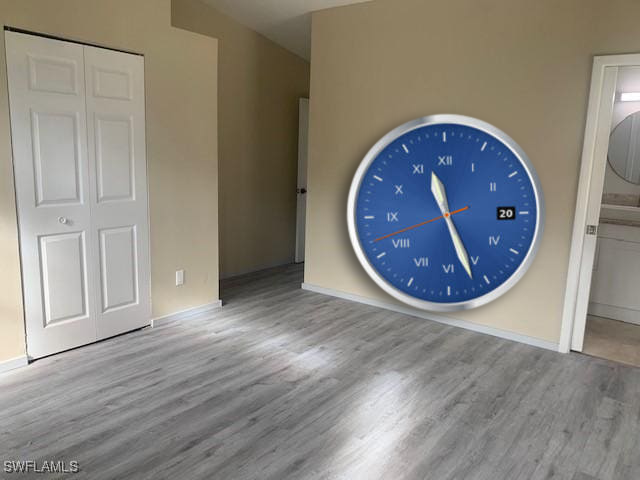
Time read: 11:26:42
